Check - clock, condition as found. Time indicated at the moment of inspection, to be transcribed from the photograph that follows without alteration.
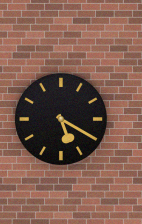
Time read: 5:20
